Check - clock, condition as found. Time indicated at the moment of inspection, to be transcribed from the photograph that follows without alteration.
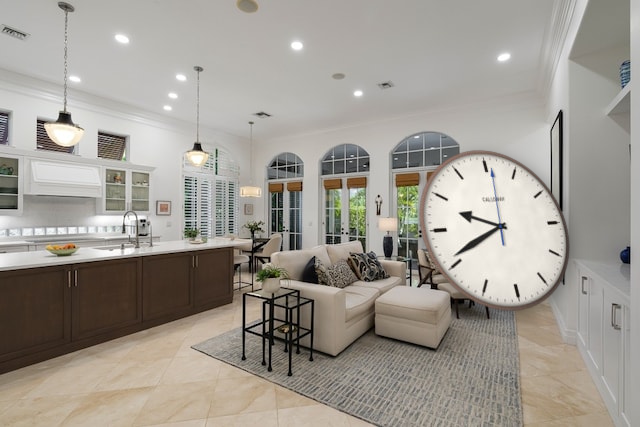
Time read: 9:41:01
